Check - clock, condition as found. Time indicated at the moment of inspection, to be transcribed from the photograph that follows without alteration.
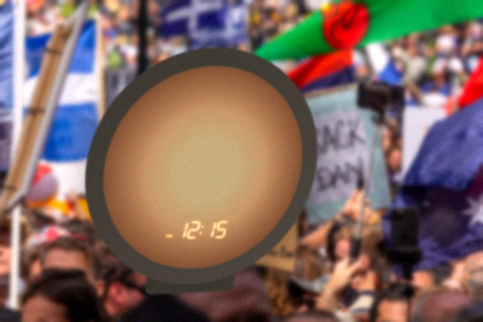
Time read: 12:15
